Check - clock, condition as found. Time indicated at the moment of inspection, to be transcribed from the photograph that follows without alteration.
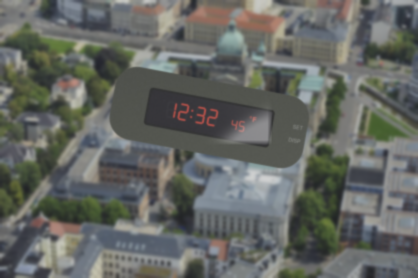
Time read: 12:32
